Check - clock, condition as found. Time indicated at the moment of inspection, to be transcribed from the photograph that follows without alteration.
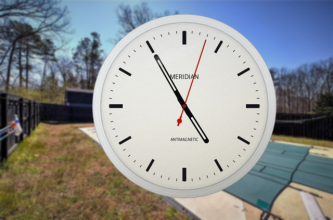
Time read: 4:55:03
